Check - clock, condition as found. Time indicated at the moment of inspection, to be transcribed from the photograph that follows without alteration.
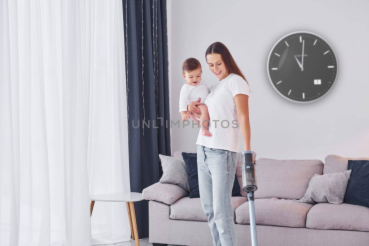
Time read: 11:01
